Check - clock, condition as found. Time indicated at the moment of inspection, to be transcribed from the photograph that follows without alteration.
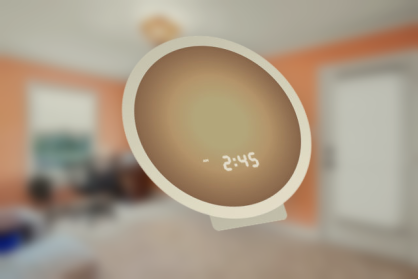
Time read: 2:45
